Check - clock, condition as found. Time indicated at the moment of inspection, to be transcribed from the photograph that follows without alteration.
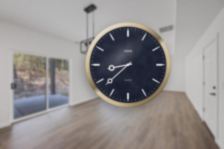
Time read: 8:38
